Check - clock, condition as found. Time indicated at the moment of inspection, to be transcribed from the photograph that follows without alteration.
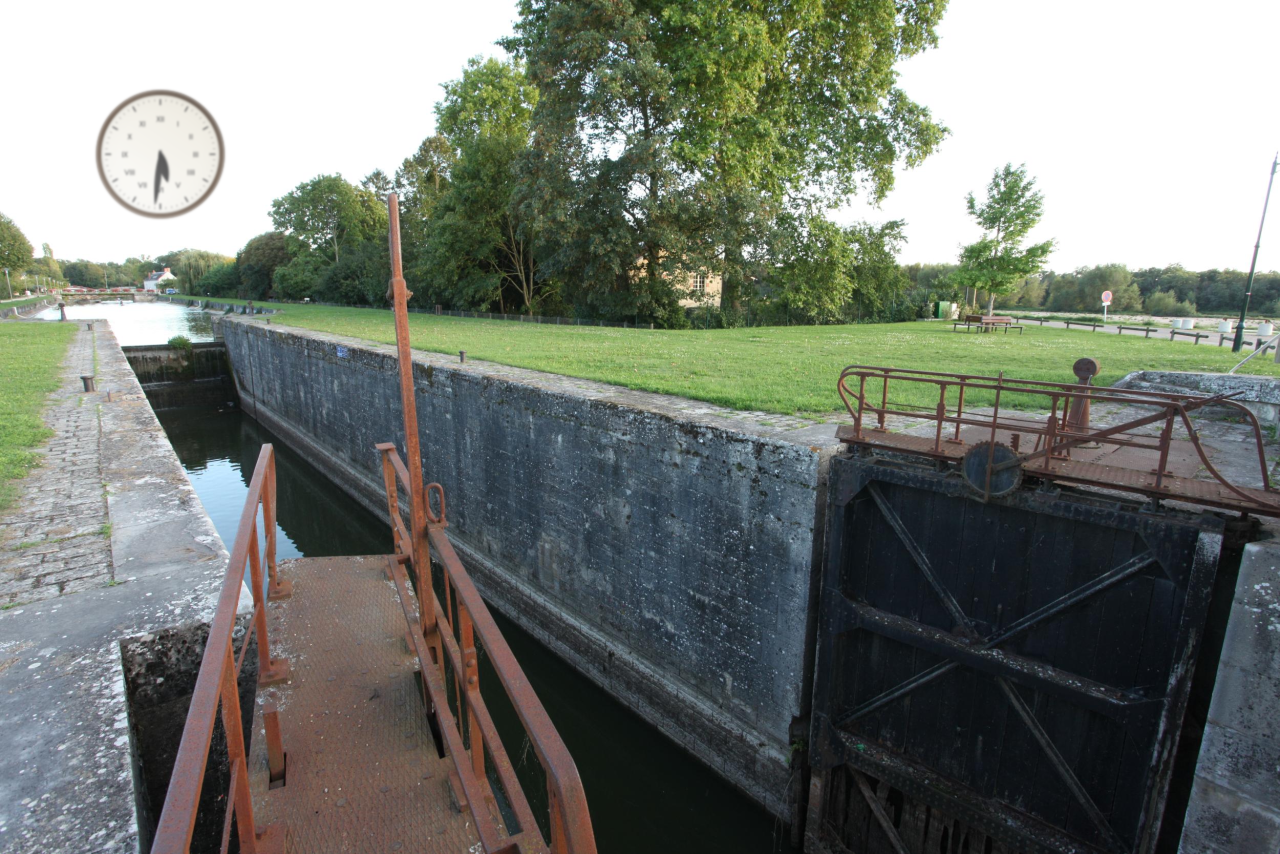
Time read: 5:31
